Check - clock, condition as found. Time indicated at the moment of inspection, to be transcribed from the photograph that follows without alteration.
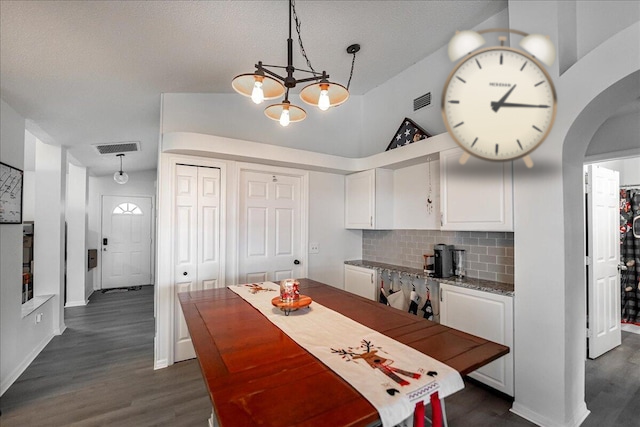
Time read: 1:15
